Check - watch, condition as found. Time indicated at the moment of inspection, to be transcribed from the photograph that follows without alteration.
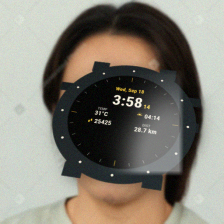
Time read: 3:58
